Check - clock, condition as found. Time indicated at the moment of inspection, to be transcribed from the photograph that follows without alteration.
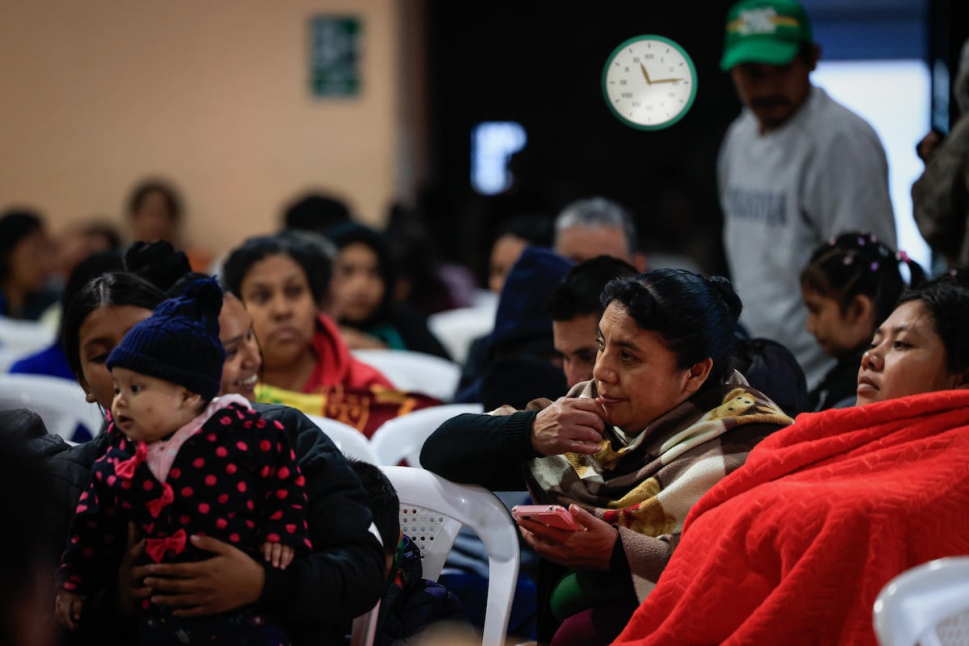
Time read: 11:14
